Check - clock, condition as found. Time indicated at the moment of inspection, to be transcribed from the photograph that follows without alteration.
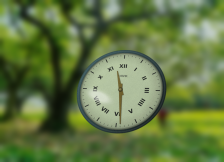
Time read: 11:29
